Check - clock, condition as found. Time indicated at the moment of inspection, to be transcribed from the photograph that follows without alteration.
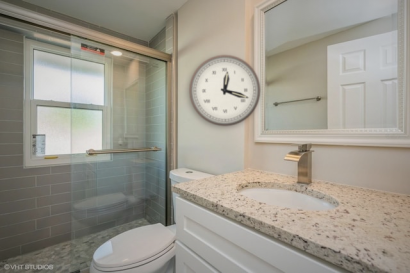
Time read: 12:18
